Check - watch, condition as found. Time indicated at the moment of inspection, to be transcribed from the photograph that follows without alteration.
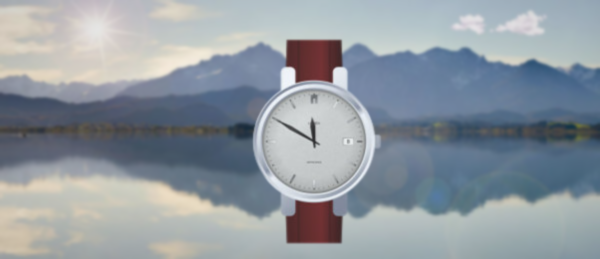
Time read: 11:50
